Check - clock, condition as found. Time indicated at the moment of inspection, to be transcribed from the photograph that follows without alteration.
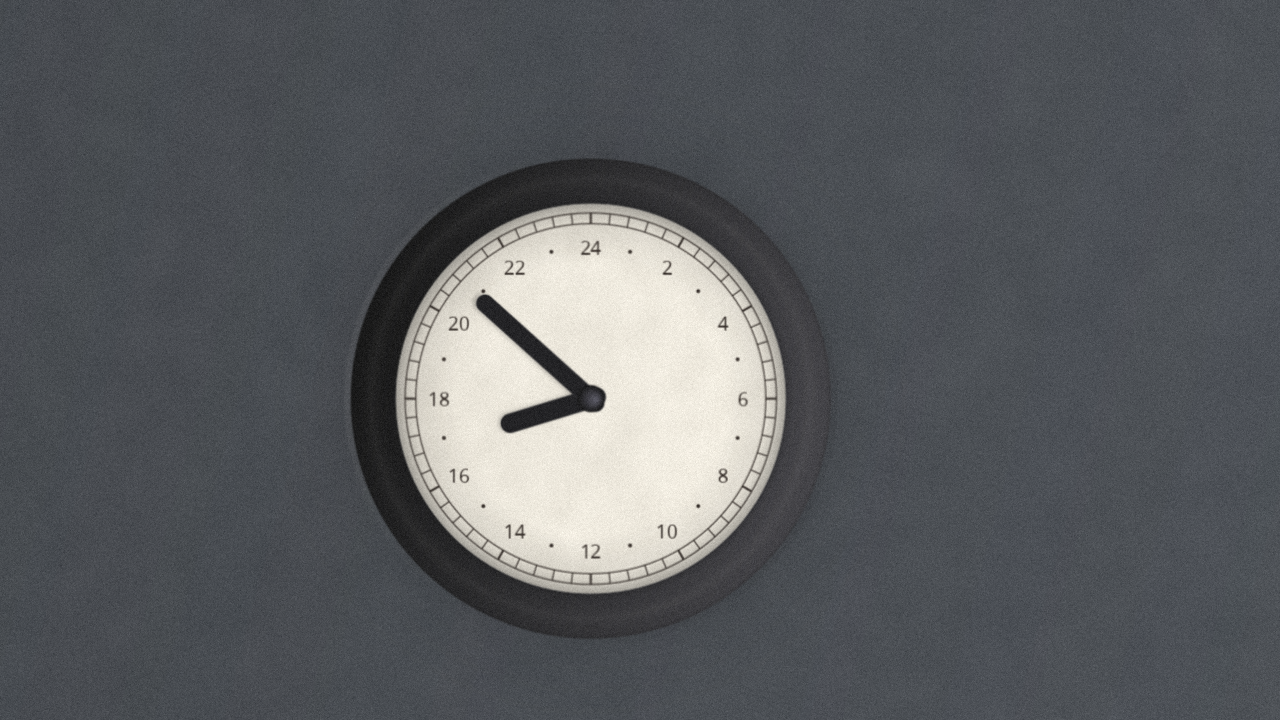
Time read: 16:52
